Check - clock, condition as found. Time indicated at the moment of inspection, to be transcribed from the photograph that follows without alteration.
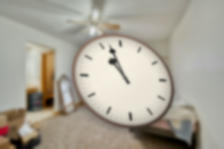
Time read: 10:57
